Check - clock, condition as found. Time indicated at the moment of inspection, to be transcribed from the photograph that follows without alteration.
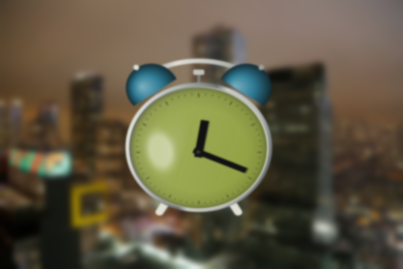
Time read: 12:19
